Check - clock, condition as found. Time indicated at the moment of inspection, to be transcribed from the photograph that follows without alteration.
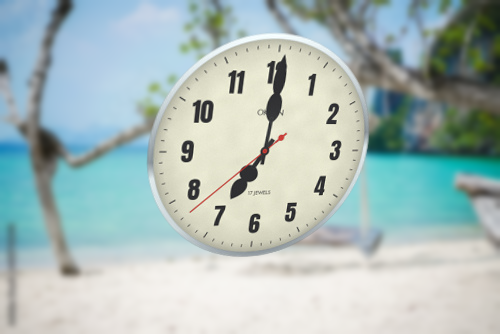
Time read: 7:00:38
